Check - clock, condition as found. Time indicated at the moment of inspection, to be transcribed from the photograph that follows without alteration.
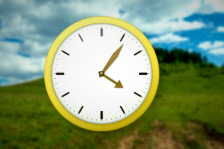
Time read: 4:06
